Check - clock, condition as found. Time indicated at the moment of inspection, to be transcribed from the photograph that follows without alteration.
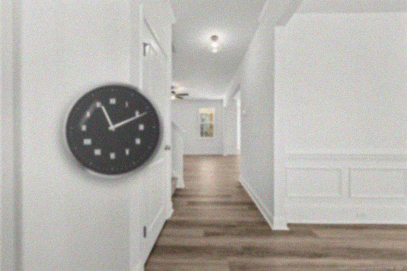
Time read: 11:11
